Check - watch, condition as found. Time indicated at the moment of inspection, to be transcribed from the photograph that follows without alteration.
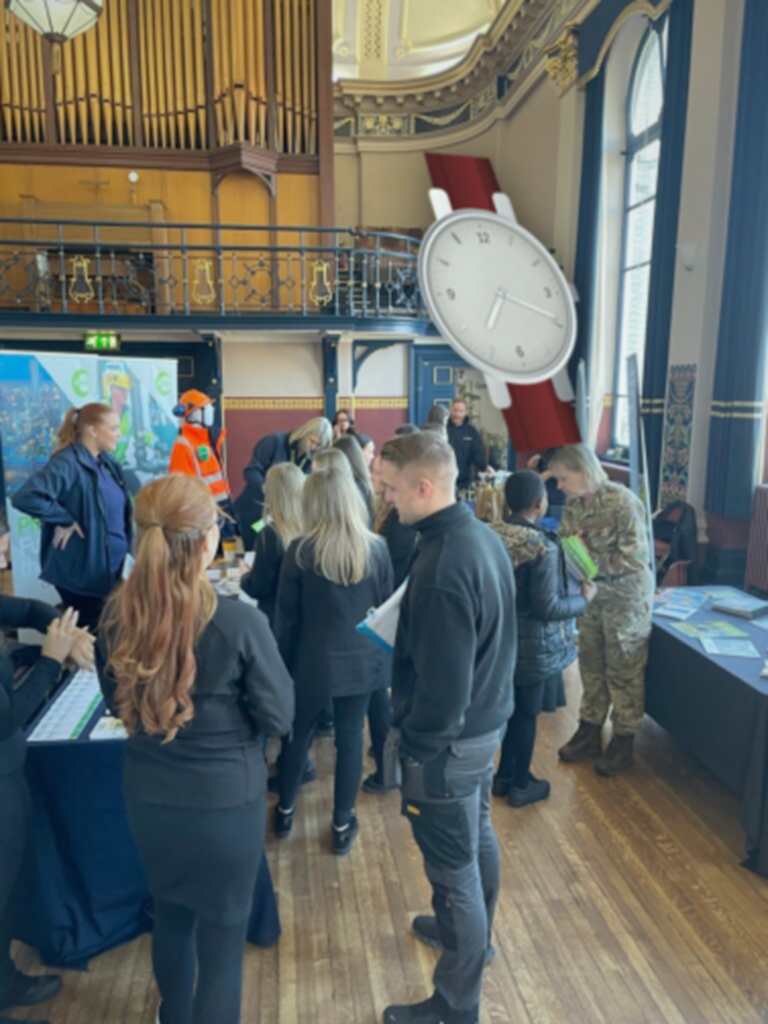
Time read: 7:19
